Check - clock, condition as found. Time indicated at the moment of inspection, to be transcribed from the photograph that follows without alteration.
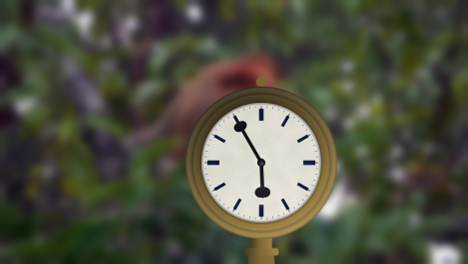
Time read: 5:55
